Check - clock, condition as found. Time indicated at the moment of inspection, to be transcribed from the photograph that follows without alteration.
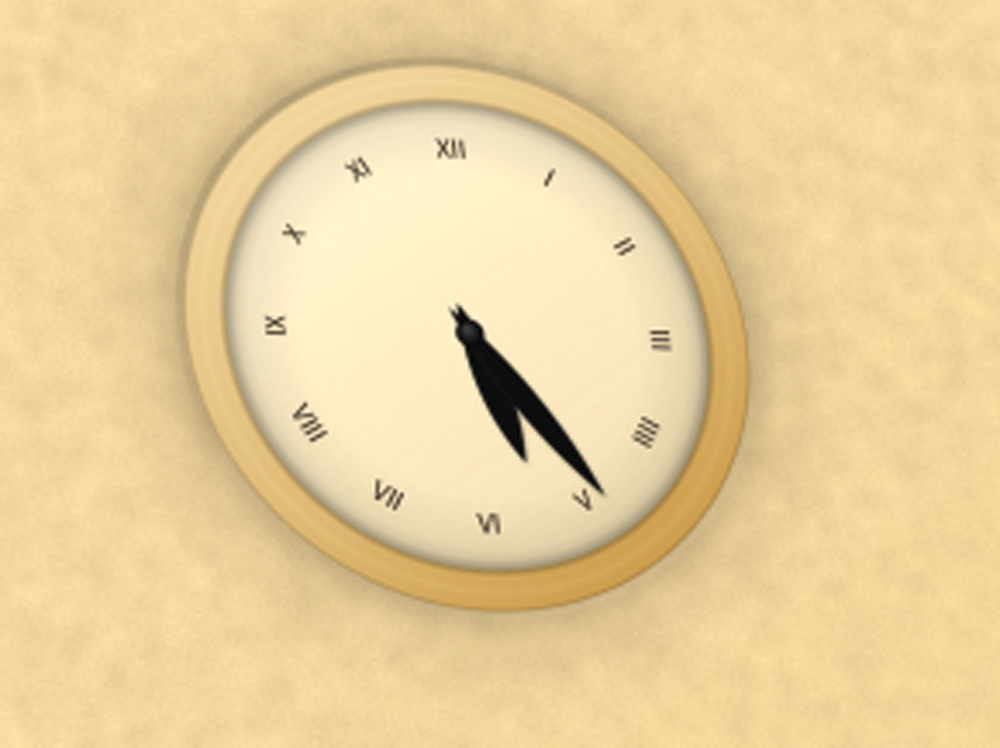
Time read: 5:24
